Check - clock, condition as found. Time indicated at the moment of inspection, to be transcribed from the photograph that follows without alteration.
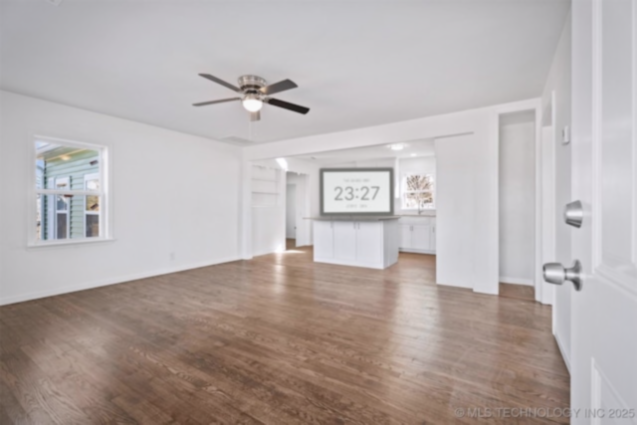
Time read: 23:27
